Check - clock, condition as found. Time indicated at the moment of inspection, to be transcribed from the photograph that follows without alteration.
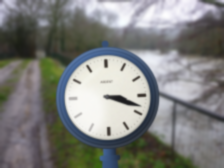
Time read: 3:18
